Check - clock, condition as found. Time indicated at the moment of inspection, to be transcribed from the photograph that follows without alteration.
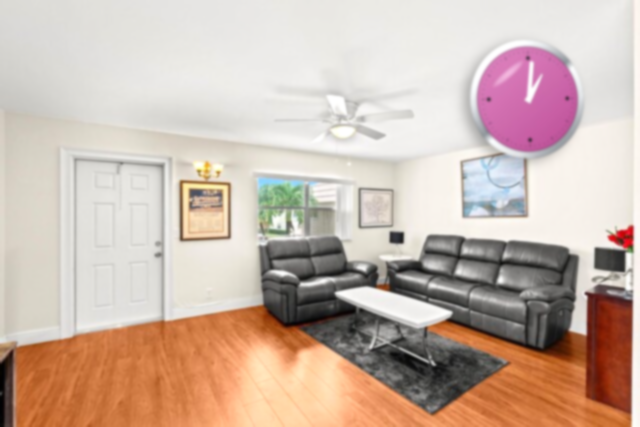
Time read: 1:01
